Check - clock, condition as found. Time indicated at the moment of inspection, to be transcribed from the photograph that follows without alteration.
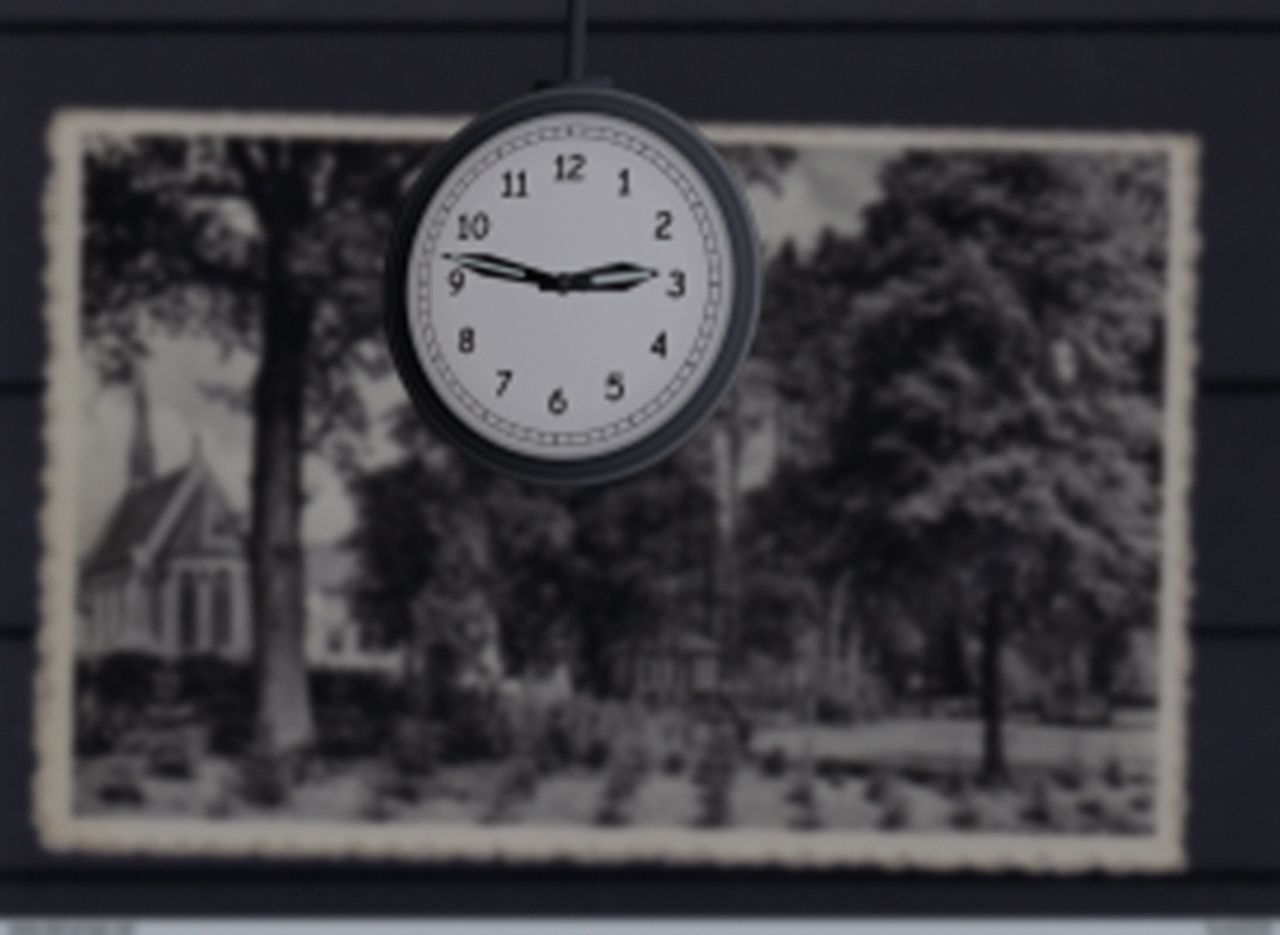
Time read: 2:47
